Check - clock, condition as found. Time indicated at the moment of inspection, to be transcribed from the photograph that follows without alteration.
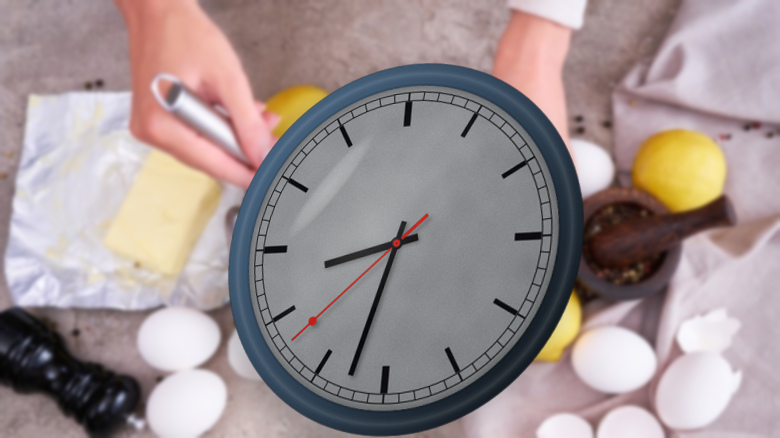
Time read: 8:32:38
